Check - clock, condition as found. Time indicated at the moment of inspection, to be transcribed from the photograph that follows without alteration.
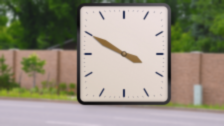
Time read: 3:50
